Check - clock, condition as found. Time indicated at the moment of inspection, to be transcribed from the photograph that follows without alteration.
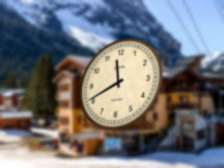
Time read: 11:41
